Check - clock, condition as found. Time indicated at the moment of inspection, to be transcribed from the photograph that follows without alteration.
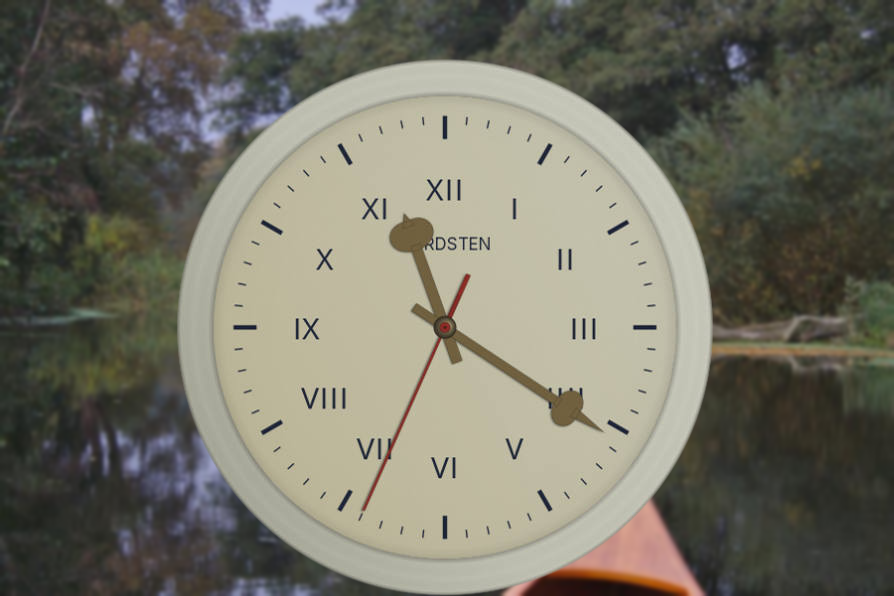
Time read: 11:20:34
